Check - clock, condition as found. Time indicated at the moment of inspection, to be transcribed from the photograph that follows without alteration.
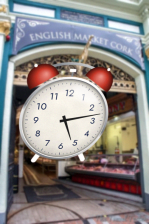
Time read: 5:13
